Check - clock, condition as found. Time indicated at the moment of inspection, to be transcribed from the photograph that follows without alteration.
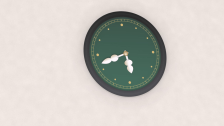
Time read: 5:42
